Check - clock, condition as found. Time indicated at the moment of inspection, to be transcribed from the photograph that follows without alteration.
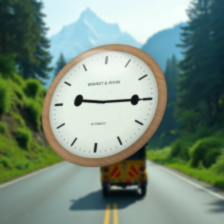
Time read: 9:15
